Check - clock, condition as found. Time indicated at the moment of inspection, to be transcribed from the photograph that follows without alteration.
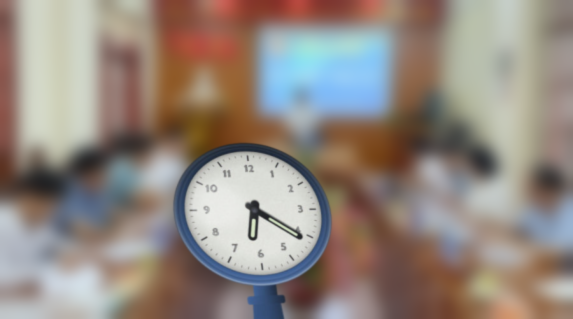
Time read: 6:21
